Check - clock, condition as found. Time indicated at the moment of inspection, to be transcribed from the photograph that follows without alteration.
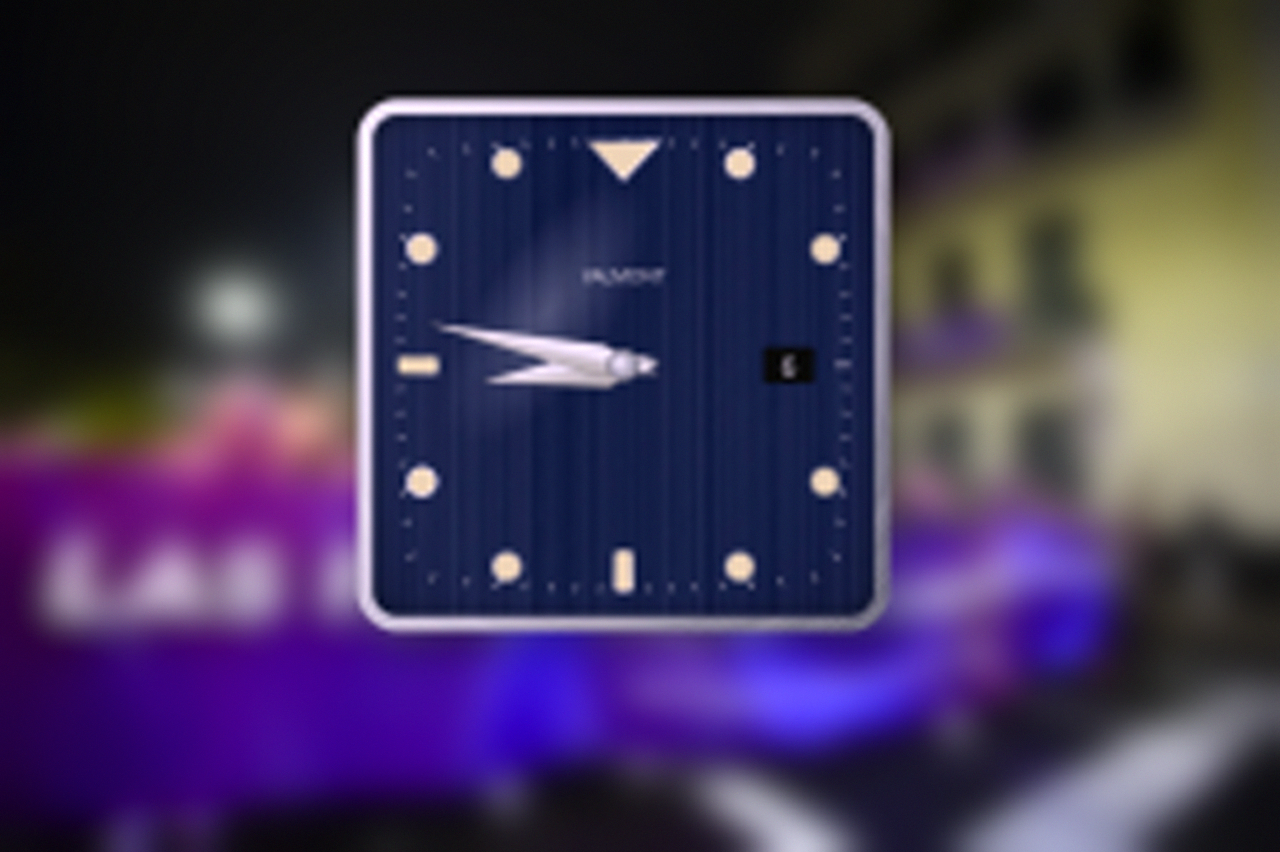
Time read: 8:47
